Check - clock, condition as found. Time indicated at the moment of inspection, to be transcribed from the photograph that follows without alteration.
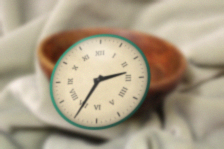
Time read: 2:35
